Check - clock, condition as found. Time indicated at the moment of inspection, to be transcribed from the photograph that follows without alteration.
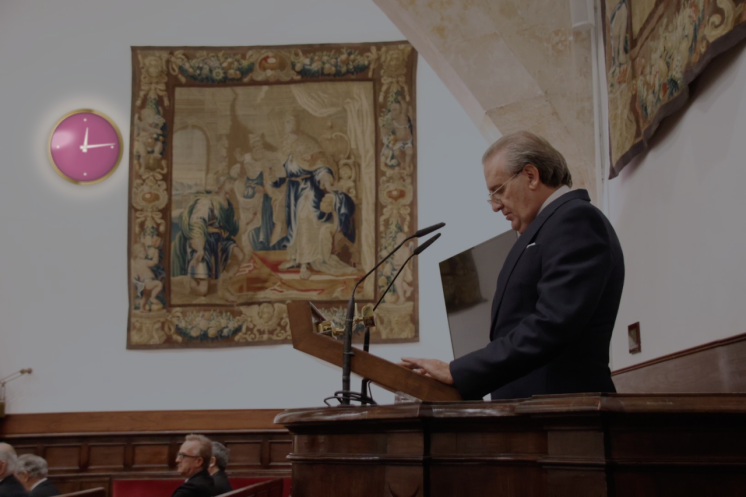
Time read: 12:14
